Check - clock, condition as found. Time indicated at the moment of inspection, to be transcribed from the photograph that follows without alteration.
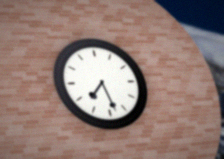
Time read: 7:28
